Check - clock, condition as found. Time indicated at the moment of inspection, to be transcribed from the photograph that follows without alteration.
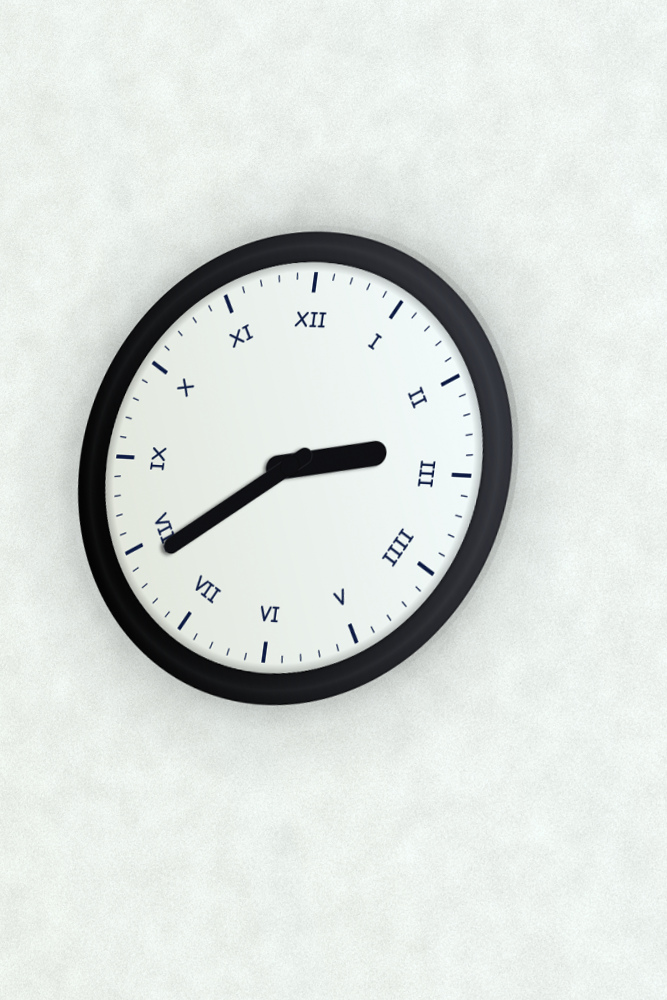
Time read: 2:39
